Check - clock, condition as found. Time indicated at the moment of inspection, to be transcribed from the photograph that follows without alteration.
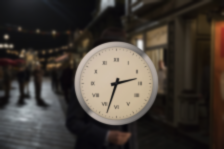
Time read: 2:33
